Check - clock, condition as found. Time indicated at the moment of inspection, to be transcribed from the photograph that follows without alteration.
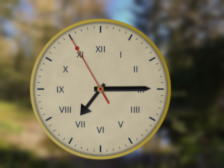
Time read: 7:14:55
